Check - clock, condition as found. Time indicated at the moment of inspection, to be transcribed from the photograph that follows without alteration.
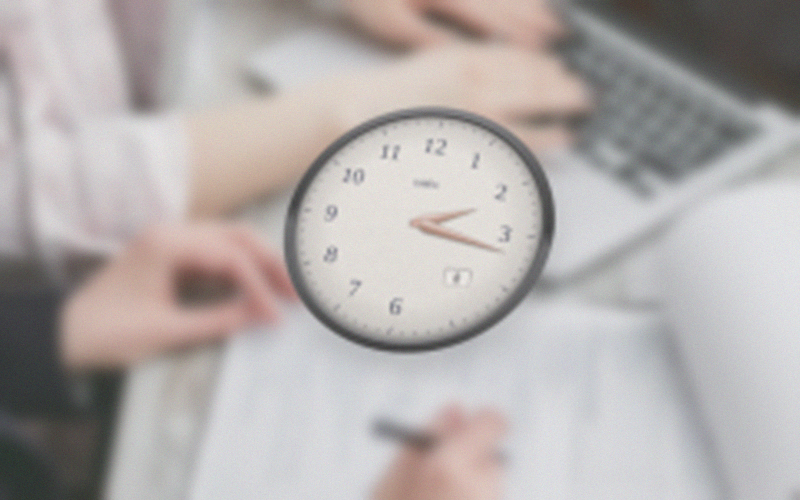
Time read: 2:17
